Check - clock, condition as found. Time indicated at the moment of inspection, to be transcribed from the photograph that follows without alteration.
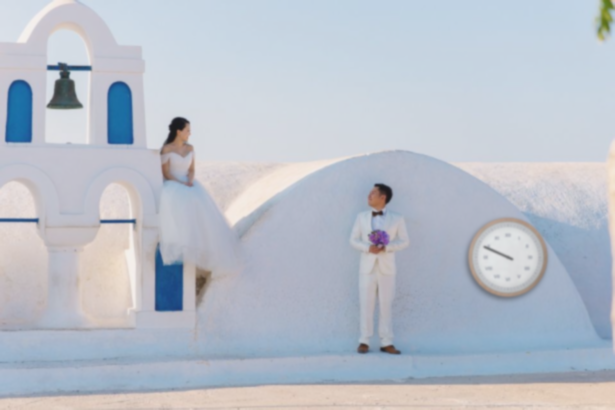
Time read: 9:49
